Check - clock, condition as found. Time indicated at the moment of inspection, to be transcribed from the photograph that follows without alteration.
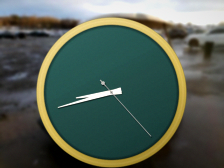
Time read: 8:42:23
